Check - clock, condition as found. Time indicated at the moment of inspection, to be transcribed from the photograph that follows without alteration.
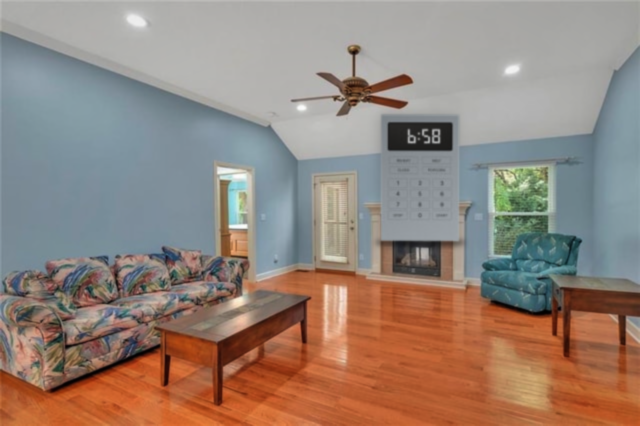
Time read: 6:58
